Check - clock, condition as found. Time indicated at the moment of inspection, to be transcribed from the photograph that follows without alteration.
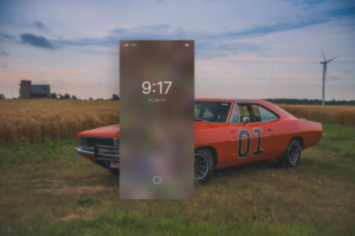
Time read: 9:17
